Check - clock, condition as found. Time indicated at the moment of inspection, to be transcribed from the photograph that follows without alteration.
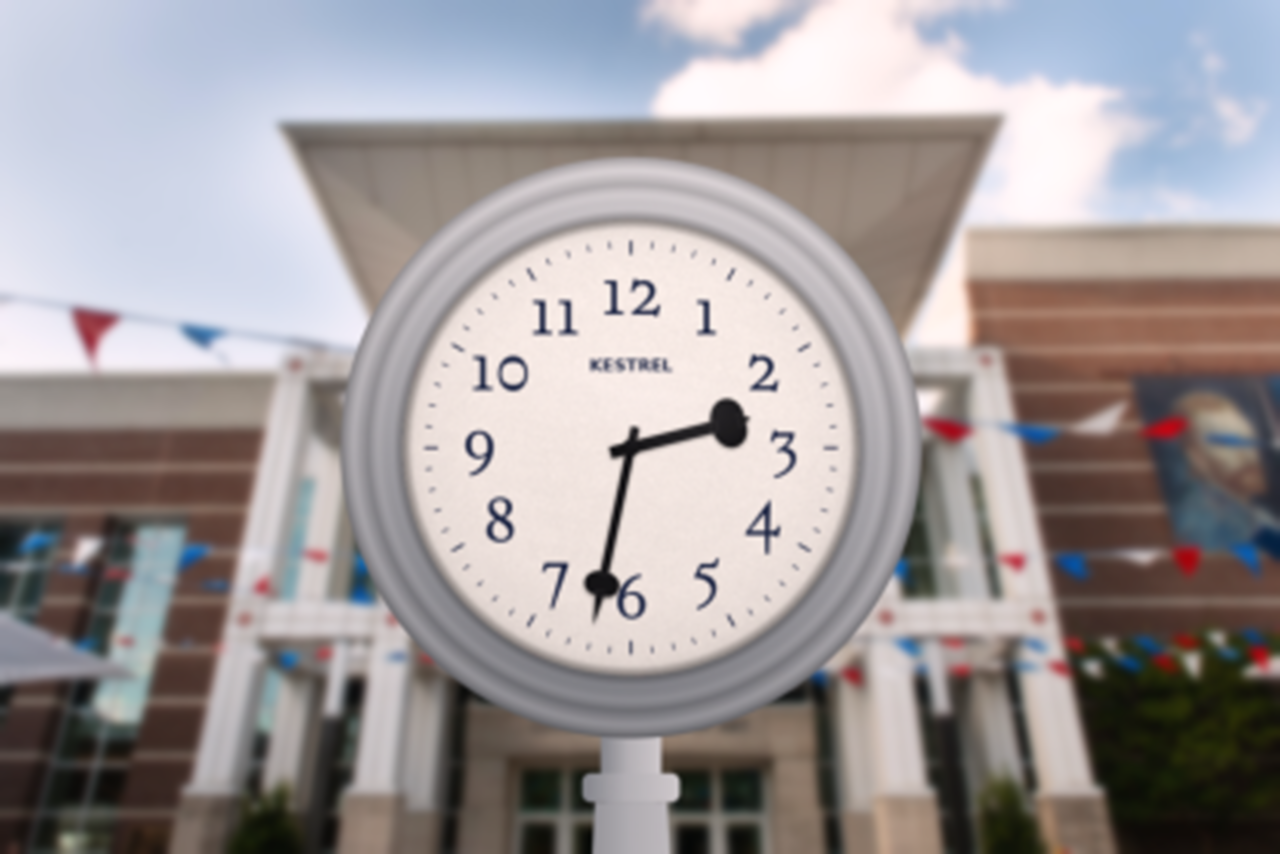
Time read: 2:32
